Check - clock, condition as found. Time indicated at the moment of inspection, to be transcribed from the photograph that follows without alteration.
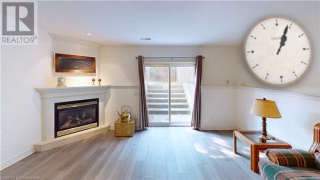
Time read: 1:04
